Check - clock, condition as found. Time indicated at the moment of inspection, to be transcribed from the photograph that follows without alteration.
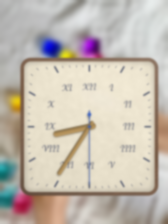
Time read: 8:35:30
